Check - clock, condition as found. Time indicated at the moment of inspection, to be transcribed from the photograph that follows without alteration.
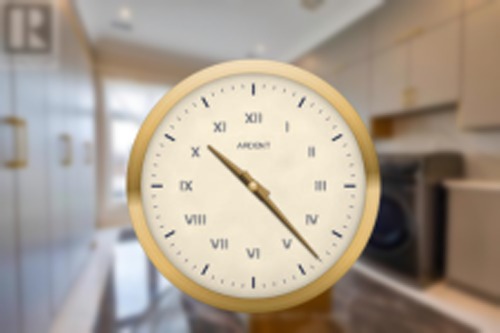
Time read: 10:23
